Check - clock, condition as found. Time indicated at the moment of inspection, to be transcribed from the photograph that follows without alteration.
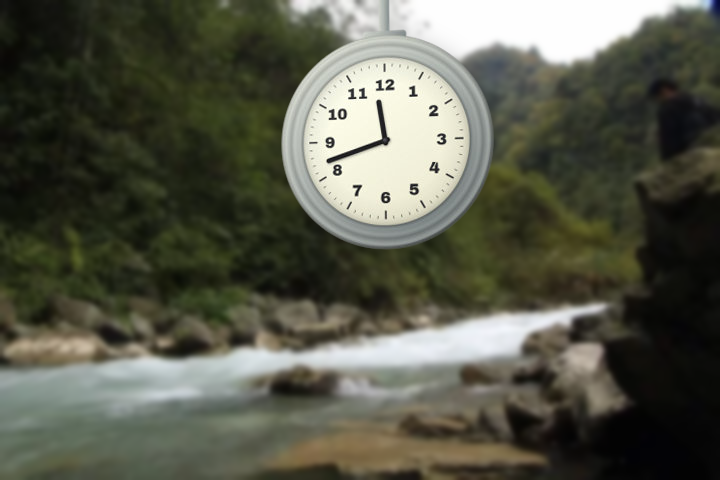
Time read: 11:42
